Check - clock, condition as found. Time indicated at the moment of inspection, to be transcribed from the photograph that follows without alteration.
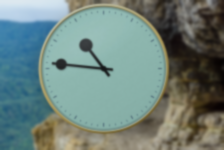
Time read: 10:46
